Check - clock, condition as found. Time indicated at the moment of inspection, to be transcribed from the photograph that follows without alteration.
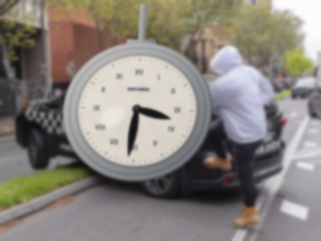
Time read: 3:31
